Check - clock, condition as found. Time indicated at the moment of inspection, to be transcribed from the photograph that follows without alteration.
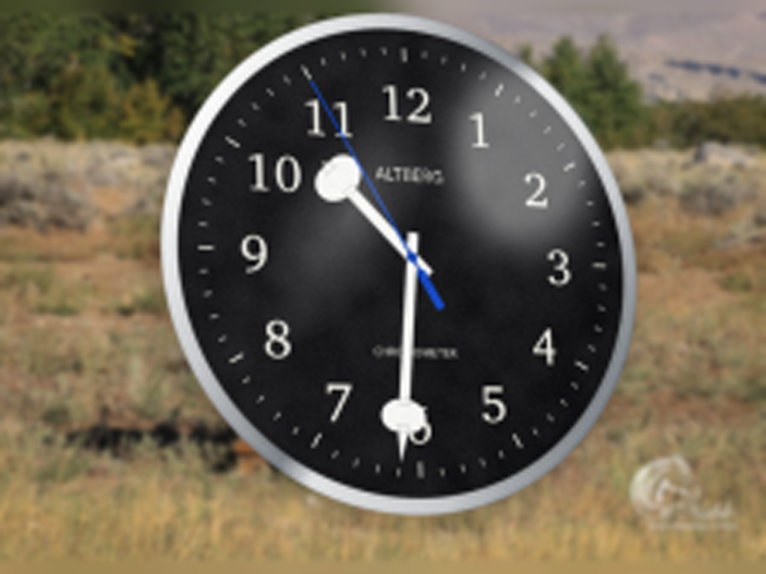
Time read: 10:30:55
